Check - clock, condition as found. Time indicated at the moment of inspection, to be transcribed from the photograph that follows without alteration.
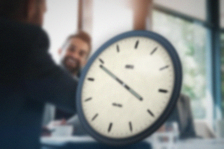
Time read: 3:49
